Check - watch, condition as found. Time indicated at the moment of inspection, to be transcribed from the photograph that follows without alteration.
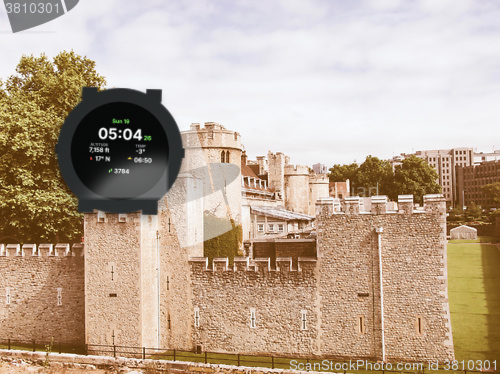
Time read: 5:04
